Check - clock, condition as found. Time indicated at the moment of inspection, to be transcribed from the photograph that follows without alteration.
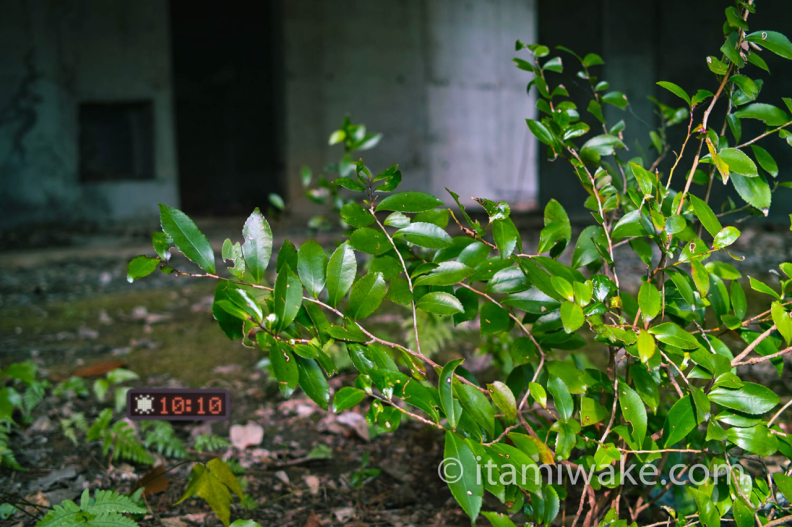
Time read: 10:10
